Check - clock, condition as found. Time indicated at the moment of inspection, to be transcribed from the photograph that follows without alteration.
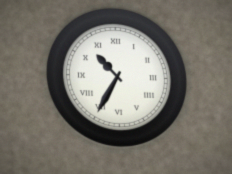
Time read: 10:35
